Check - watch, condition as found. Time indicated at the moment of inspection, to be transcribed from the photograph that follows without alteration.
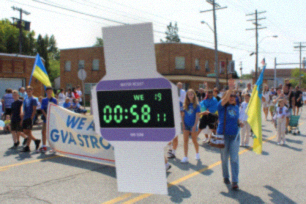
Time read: 0:58:11
